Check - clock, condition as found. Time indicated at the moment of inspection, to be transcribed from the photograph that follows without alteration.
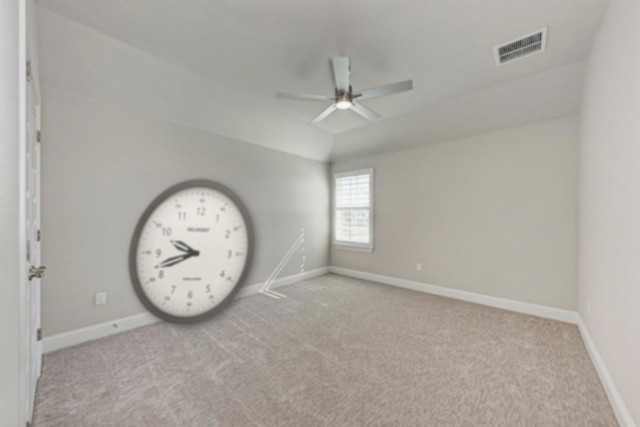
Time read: 9:42
